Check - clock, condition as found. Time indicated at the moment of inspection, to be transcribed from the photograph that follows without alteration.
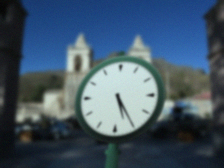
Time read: 5:25
